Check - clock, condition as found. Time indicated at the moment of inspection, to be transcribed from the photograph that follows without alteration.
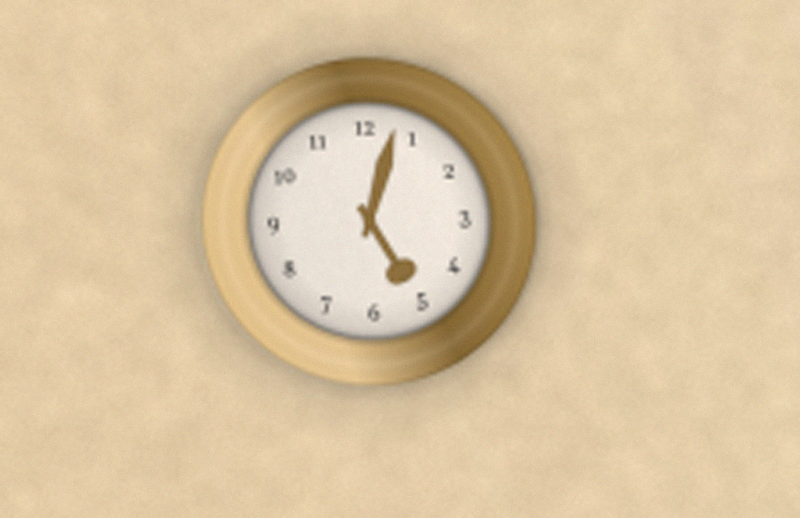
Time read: 5:03
